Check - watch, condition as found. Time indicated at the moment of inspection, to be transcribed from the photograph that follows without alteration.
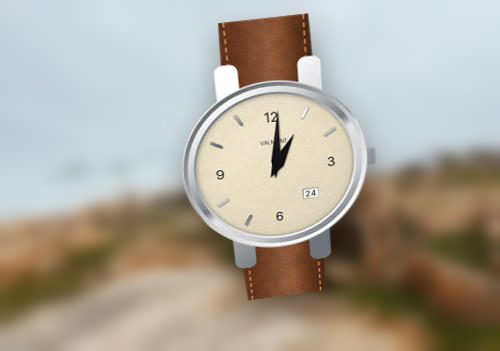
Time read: 1:01
